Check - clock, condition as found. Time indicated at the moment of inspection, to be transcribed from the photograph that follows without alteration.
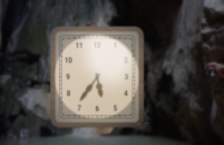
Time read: 5:36
